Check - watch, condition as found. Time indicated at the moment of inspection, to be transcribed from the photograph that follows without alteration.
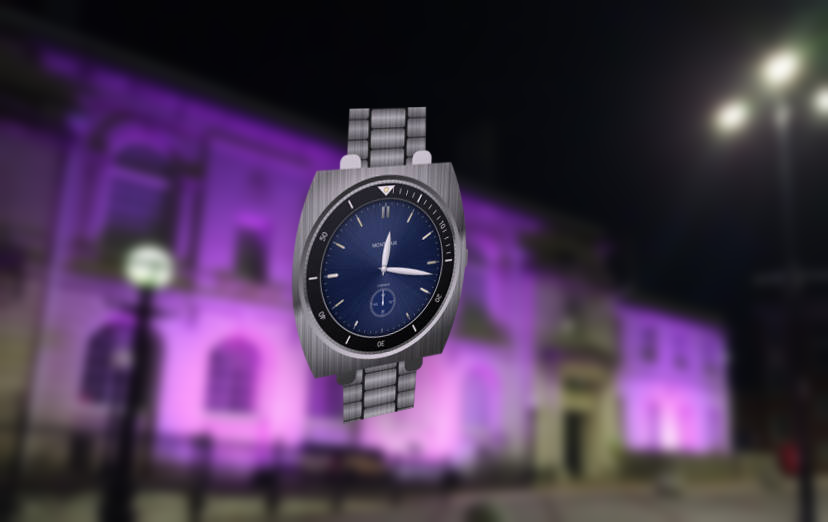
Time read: 12:17
